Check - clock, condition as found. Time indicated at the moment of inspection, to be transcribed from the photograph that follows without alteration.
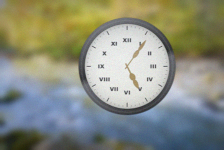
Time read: 5:06
